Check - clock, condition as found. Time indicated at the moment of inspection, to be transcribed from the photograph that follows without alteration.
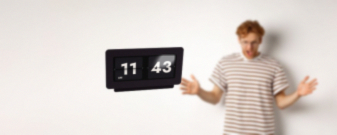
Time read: 11:43
